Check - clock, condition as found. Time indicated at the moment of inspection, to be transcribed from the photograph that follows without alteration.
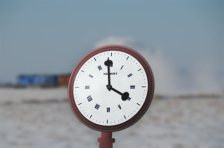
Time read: 3:59
